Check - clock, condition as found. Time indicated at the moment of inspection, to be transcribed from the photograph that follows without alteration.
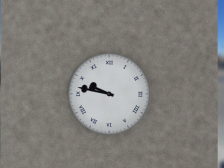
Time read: 9:47
